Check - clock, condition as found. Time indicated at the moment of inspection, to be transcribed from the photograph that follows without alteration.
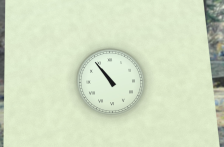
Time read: 10:54
